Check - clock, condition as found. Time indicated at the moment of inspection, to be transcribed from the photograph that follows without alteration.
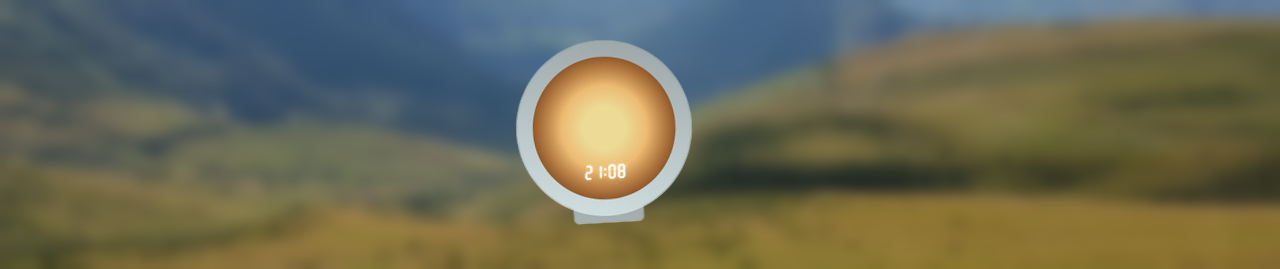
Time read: 21:08
